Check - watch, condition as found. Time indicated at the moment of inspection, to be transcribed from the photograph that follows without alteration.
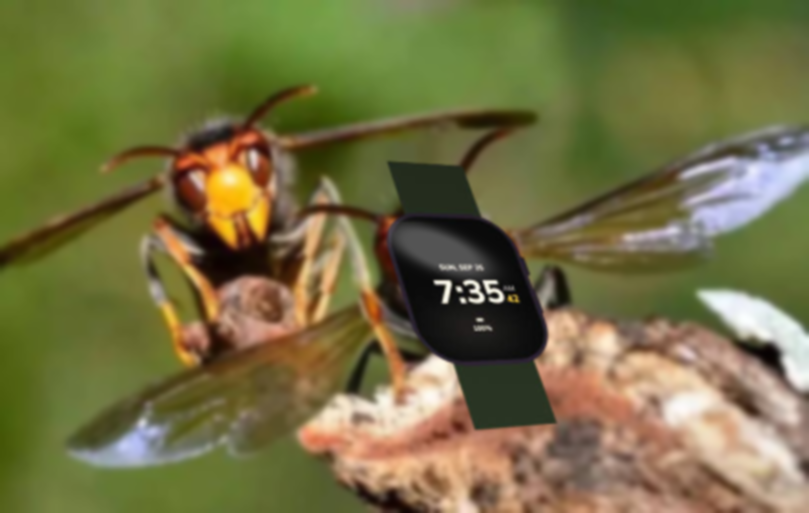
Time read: 7:35
